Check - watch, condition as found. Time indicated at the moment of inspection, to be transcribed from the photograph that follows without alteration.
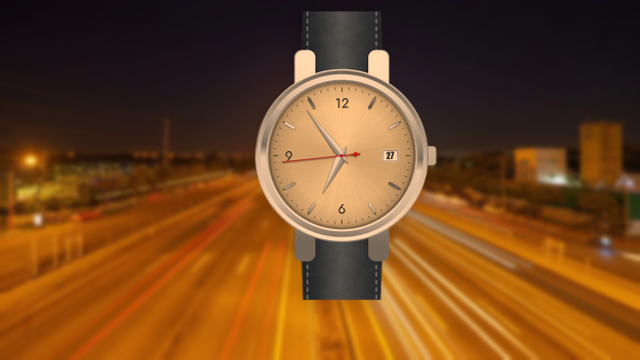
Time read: 6:53:44
